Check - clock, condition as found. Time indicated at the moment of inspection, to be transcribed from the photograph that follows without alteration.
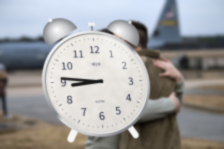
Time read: 8:46
